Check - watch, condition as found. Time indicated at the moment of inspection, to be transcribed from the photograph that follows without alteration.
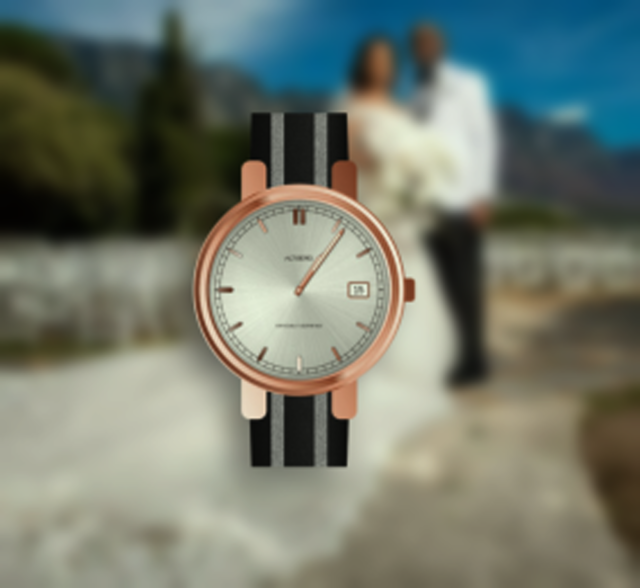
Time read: 1:06
